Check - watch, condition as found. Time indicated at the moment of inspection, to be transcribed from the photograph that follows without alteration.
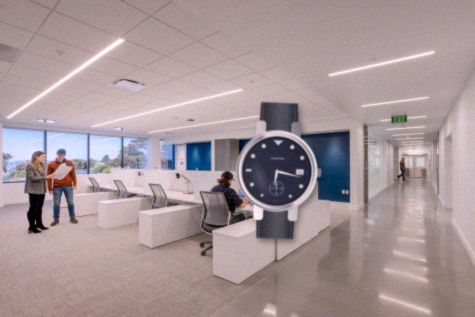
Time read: 6:17
